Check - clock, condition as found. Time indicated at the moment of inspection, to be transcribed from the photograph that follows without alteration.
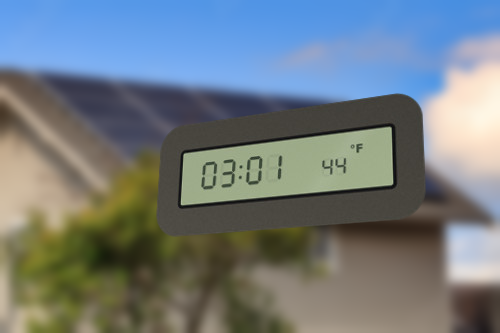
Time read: 3:01
